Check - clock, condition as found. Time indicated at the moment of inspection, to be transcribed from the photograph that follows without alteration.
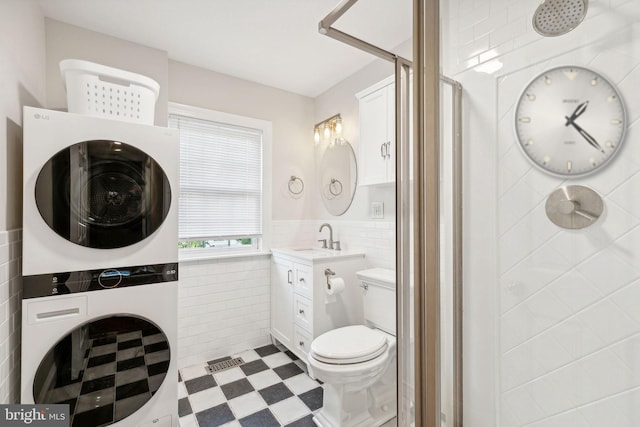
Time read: 1:22
